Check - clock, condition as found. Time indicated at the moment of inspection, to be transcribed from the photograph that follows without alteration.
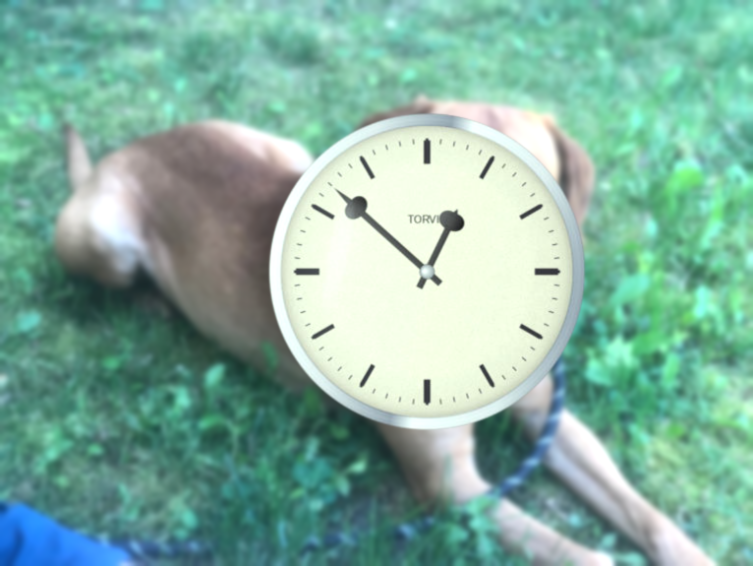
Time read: 12:52
